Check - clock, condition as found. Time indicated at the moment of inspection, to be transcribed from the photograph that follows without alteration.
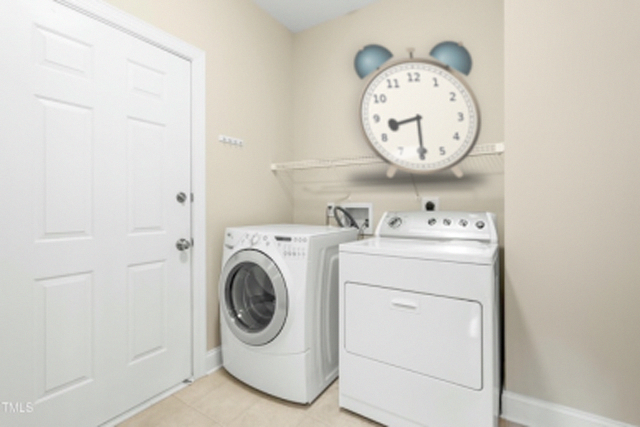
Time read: 8:30
